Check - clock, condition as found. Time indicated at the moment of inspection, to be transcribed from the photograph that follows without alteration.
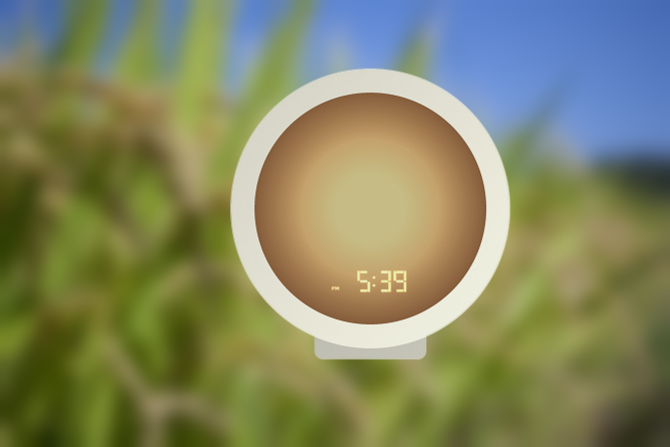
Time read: 5:39
